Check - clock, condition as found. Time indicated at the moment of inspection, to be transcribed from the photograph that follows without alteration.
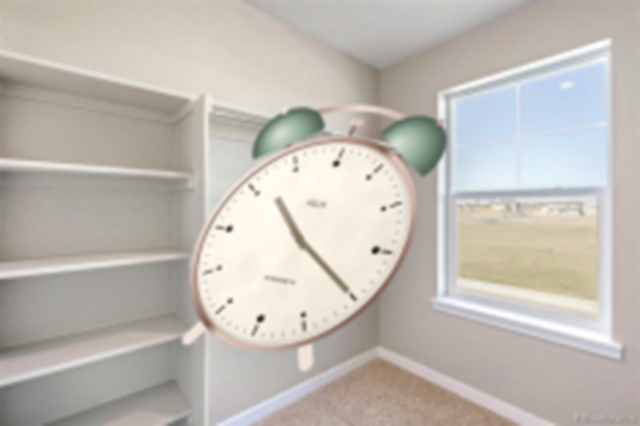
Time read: 10:20
